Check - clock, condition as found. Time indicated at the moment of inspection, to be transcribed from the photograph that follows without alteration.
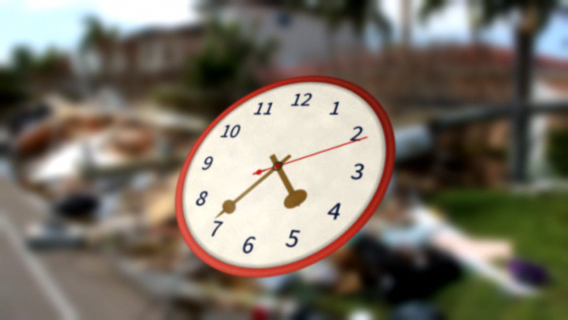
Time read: 4:36:11
